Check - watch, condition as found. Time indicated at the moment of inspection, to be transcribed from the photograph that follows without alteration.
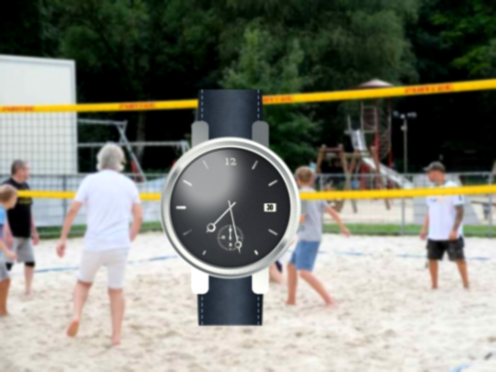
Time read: 7:28
